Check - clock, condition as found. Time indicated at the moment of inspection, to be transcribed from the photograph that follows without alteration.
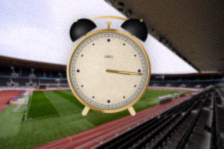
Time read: 3:16
